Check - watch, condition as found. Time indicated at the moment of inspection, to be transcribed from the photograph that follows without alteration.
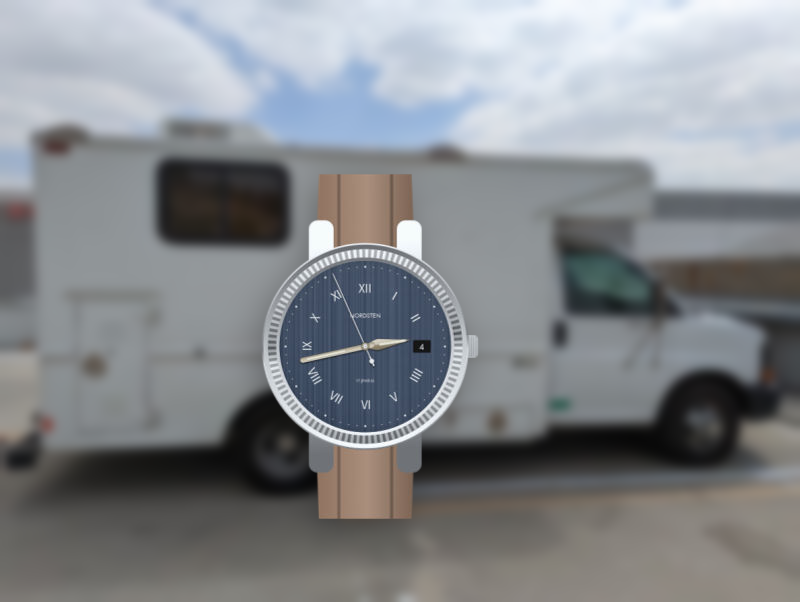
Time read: 2:42:56
